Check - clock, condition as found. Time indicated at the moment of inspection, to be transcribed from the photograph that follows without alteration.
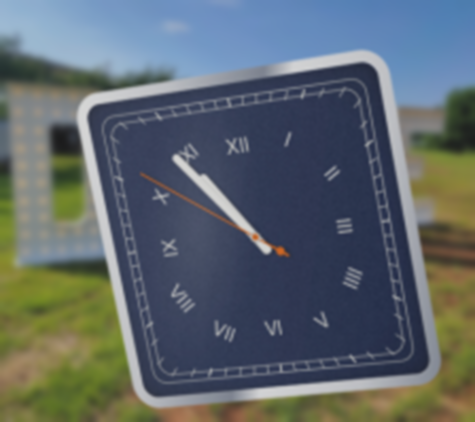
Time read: 10:53:51
